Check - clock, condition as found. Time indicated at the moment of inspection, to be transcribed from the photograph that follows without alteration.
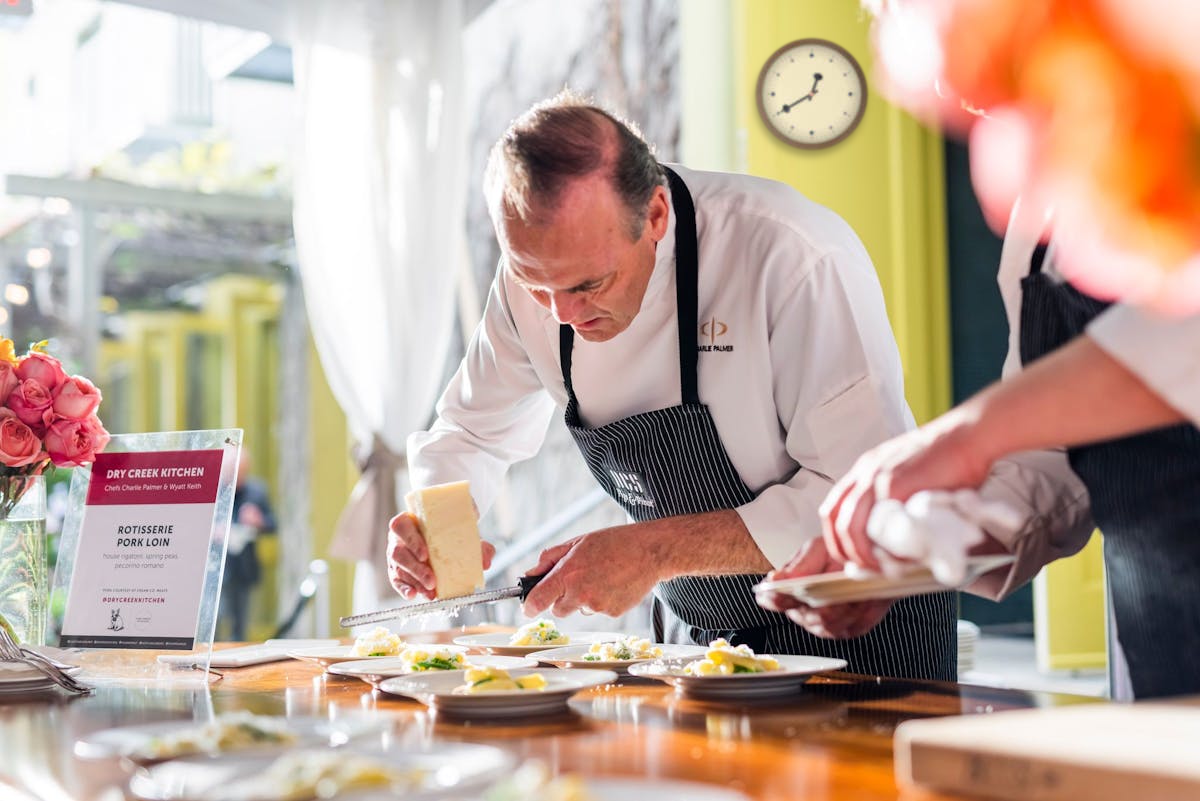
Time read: 12:40
